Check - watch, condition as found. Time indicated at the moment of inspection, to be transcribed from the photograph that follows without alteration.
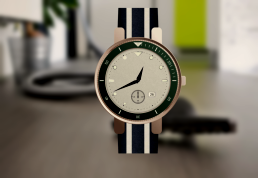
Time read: 12:41
